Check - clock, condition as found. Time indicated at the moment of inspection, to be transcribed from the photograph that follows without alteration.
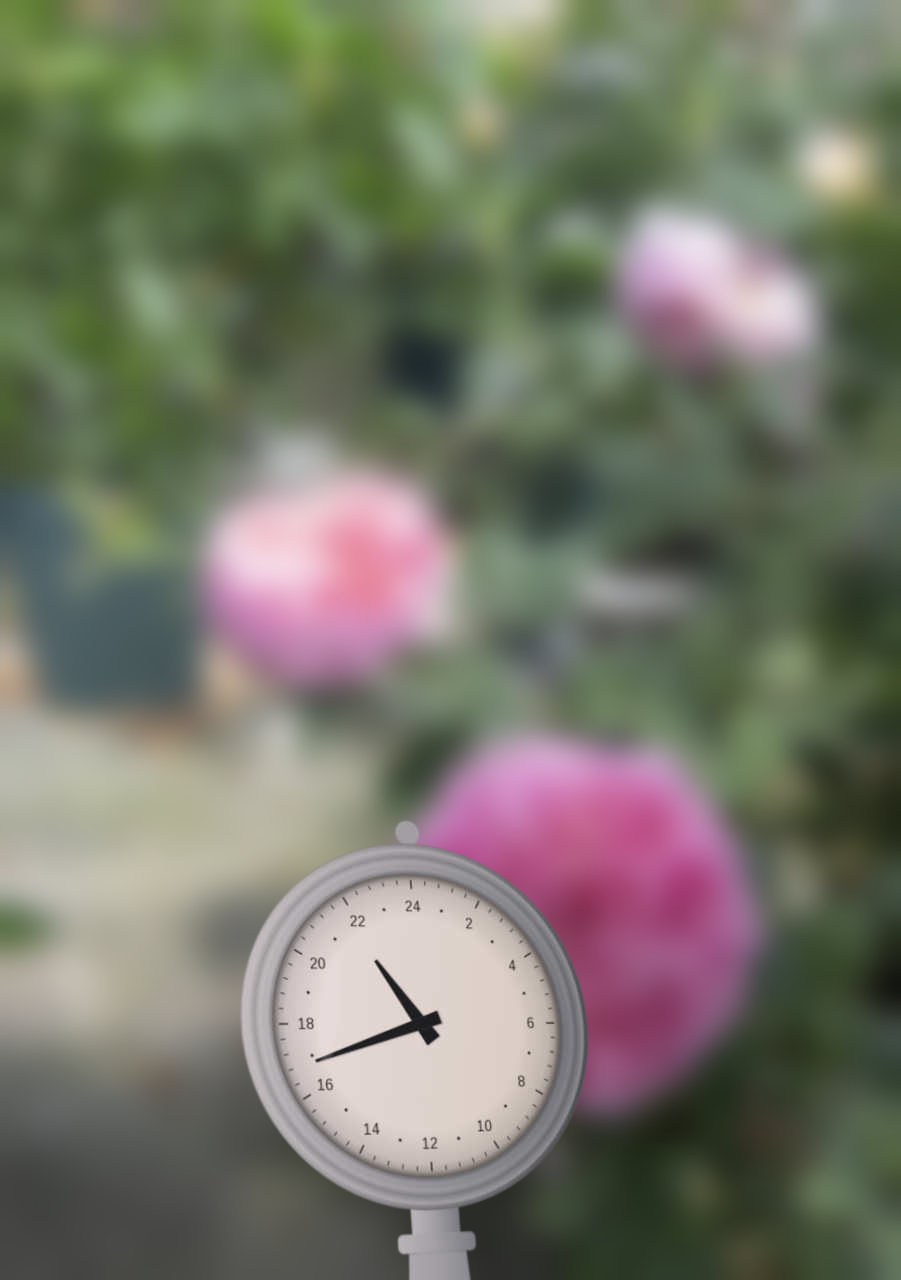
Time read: 21:42
